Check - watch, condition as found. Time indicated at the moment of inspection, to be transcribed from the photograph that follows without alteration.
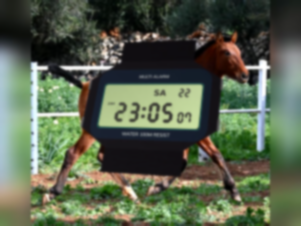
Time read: 23:05
